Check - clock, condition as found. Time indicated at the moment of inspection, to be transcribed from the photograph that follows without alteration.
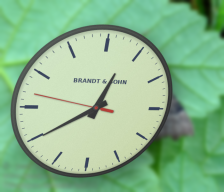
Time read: 12:39:47
